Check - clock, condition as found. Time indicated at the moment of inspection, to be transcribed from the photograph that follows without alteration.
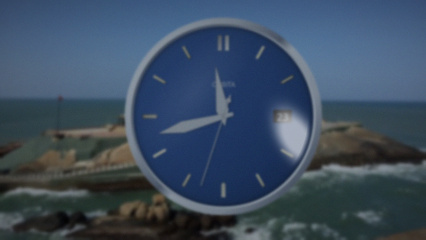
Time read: 11:42:33
